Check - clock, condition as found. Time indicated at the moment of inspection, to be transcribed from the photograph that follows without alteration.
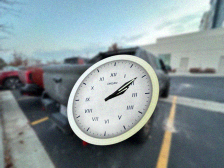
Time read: 2:09
